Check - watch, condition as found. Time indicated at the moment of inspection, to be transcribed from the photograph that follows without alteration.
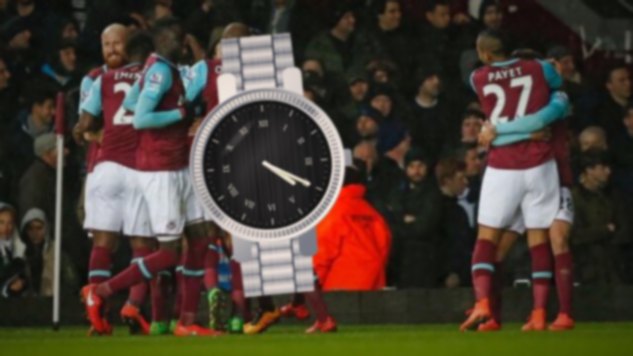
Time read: 4:20
